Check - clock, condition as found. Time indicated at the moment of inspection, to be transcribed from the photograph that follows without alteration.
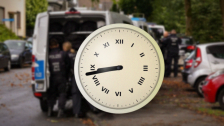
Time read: 8:43
